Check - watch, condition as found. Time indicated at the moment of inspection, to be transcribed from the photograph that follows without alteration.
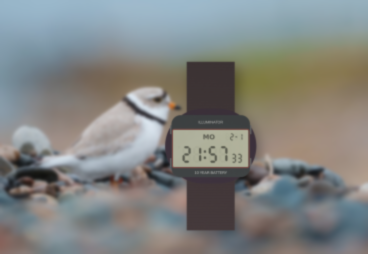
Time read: 21:57
